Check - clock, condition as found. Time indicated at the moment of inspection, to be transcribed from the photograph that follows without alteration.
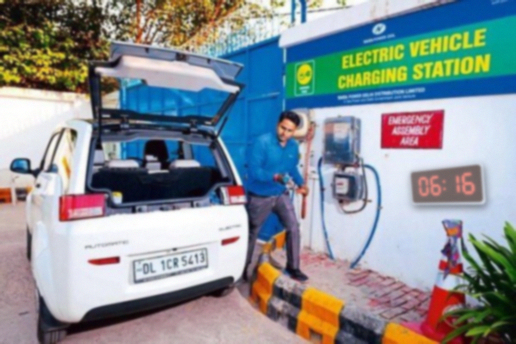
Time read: 6:16
